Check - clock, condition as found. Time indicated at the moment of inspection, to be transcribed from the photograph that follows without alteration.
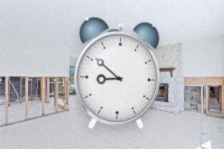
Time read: 8:51
